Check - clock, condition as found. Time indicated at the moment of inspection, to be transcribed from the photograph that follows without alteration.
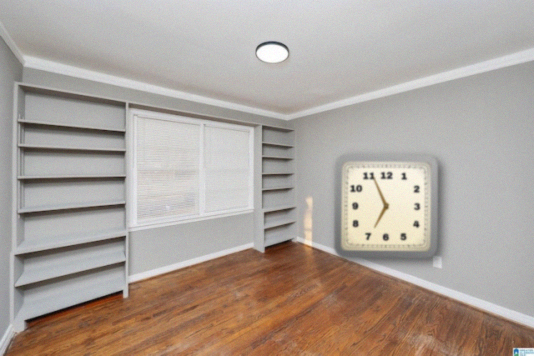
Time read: 6:56
